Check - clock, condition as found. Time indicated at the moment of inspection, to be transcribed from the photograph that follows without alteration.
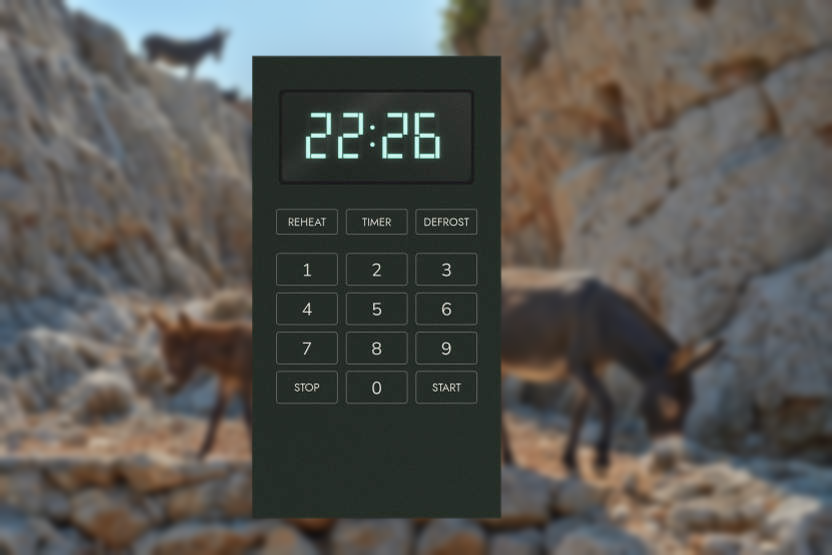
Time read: 22:26
